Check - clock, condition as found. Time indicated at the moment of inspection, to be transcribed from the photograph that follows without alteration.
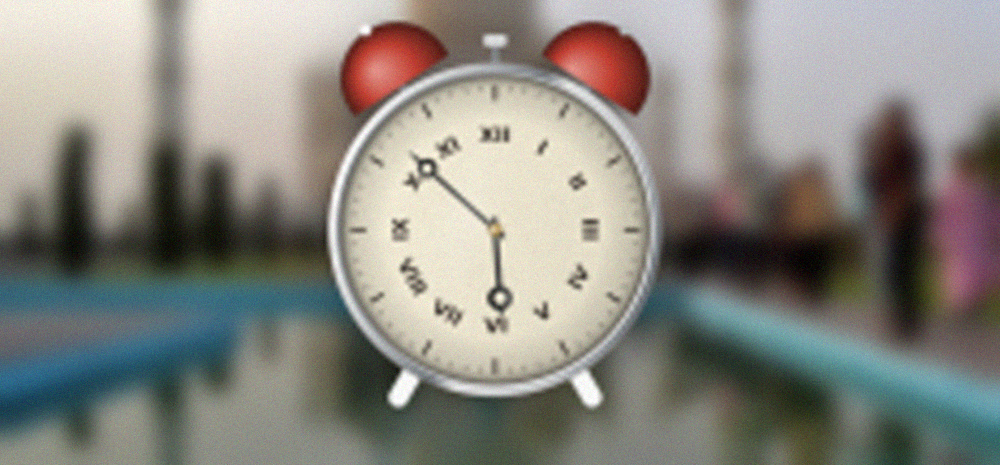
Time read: 5:52
